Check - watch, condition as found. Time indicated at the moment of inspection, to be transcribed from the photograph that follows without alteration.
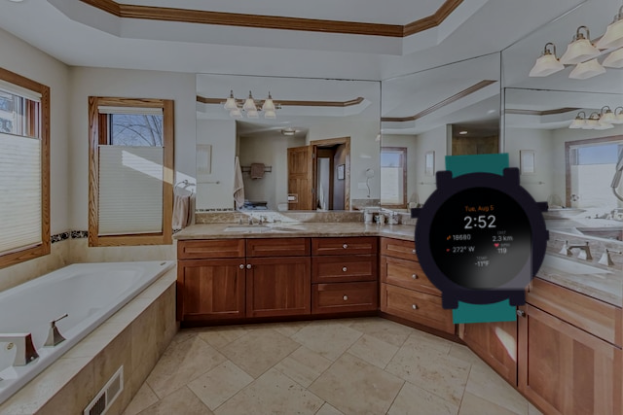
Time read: 2:52
